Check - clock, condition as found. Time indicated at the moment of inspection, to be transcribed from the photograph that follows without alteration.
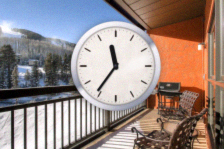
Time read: 11:36
